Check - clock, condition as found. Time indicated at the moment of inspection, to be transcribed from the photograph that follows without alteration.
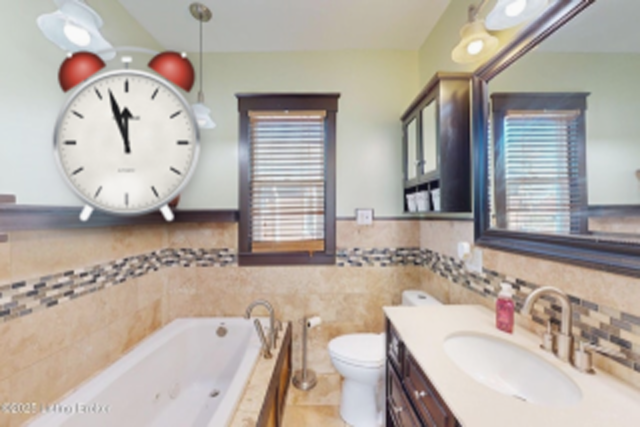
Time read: 11:57
